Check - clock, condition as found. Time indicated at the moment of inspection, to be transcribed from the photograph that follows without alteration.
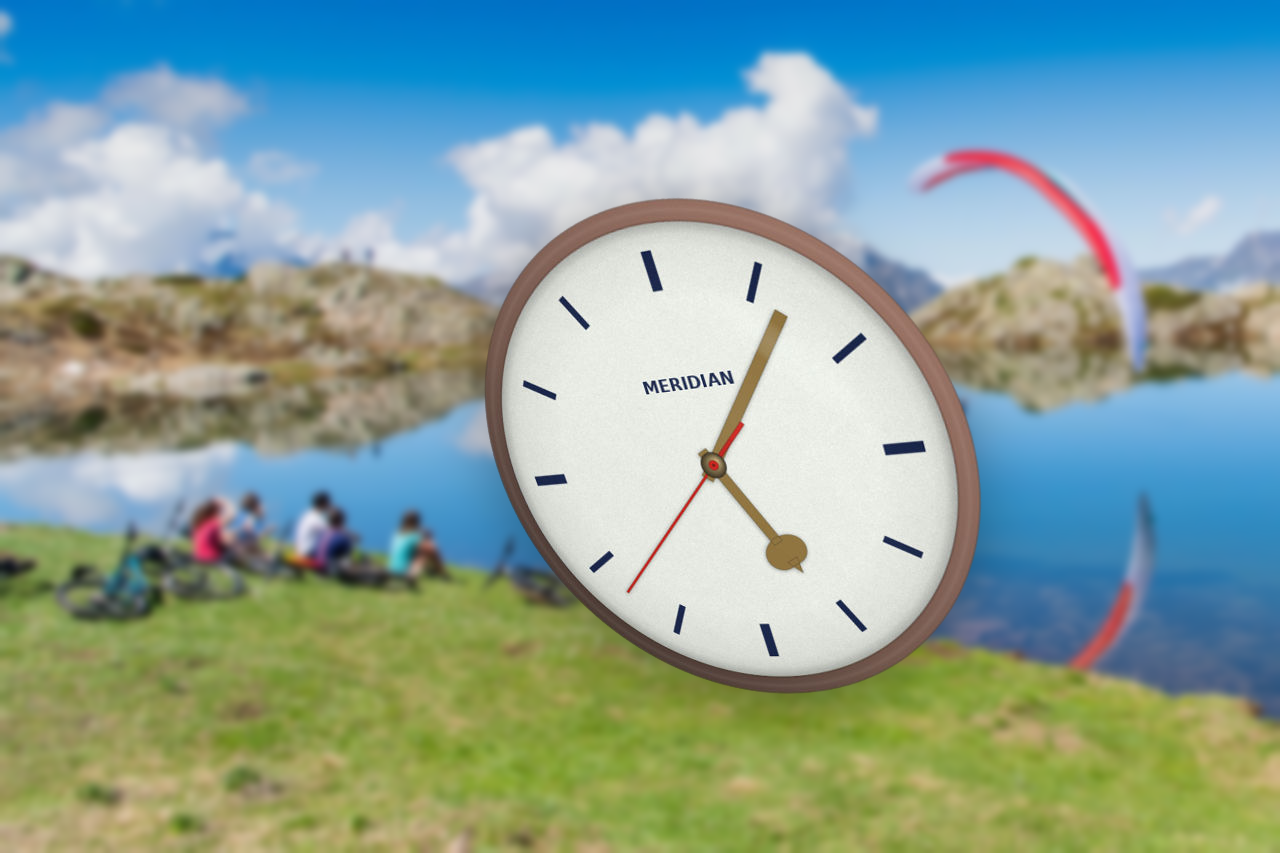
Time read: 5:06:38
